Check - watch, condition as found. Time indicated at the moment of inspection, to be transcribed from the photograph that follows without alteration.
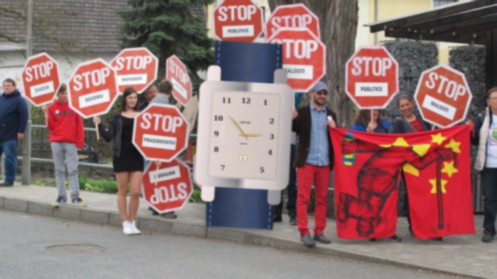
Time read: 2:53
